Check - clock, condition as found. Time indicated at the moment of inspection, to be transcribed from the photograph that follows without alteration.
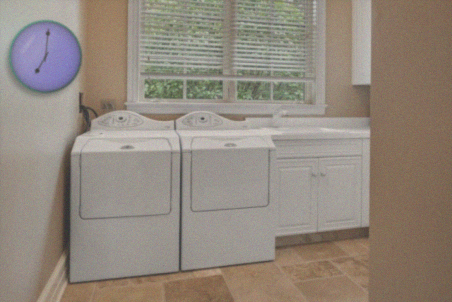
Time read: 7:01
